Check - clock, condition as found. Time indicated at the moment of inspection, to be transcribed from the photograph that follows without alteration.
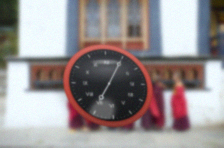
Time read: 7:05
